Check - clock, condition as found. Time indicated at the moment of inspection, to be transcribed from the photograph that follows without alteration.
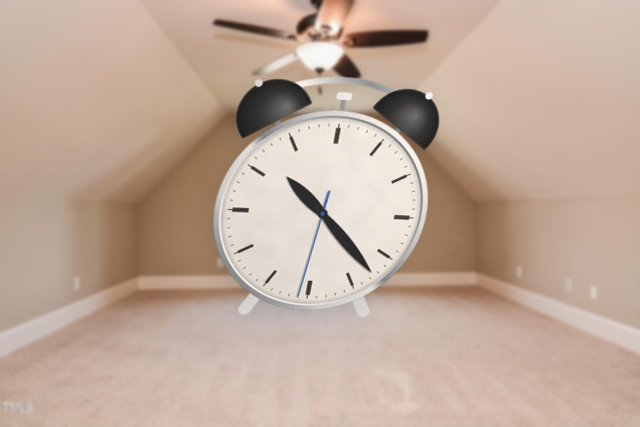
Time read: 10:22:31
